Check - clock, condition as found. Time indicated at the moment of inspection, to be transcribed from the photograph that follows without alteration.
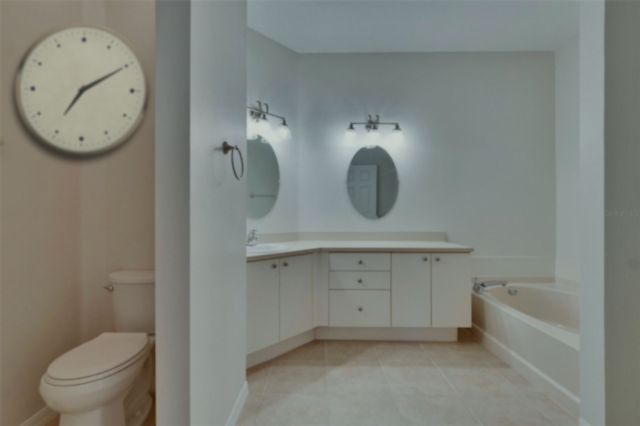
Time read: 7:10
